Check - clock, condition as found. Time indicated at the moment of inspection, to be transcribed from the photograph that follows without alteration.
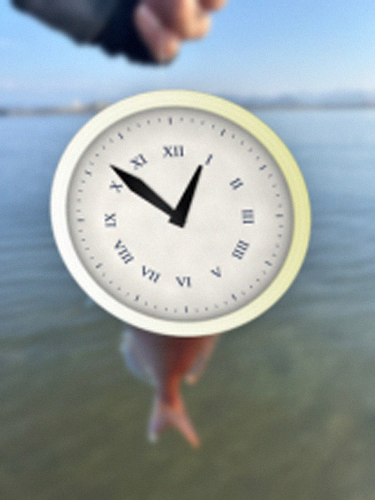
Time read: 12:52
